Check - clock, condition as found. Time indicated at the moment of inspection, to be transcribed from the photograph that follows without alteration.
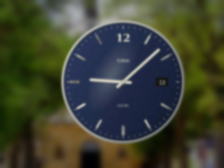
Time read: 9:08
